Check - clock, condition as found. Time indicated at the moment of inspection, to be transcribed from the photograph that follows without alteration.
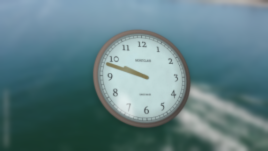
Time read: 9:48
